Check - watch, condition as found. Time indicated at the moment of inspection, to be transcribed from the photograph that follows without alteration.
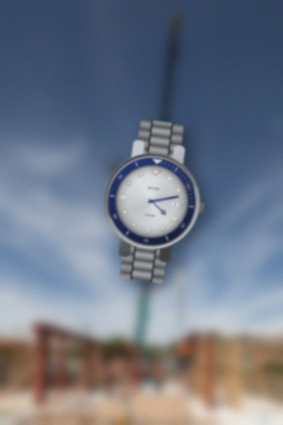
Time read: 4:12
